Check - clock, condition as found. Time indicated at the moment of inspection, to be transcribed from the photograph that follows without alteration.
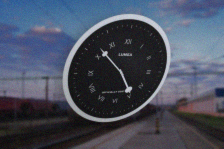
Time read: 4:52
